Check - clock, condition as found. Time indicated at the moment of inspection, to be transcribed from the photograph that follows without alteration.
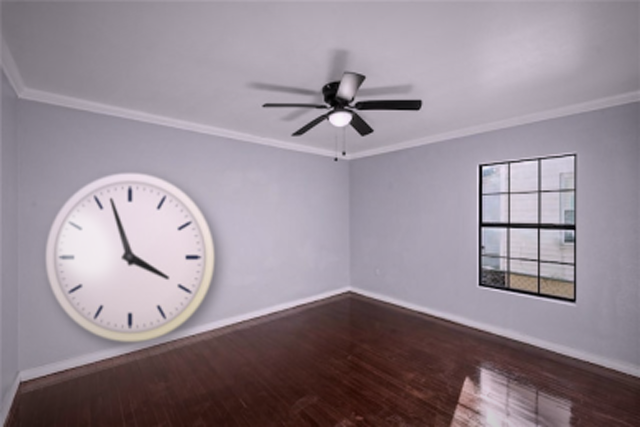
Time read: 3:57
